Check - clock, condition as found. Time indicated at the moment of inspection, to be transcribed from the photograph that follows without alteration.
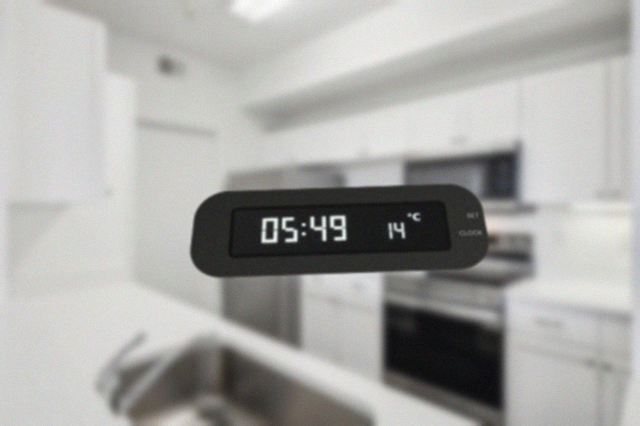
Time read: 5:49
